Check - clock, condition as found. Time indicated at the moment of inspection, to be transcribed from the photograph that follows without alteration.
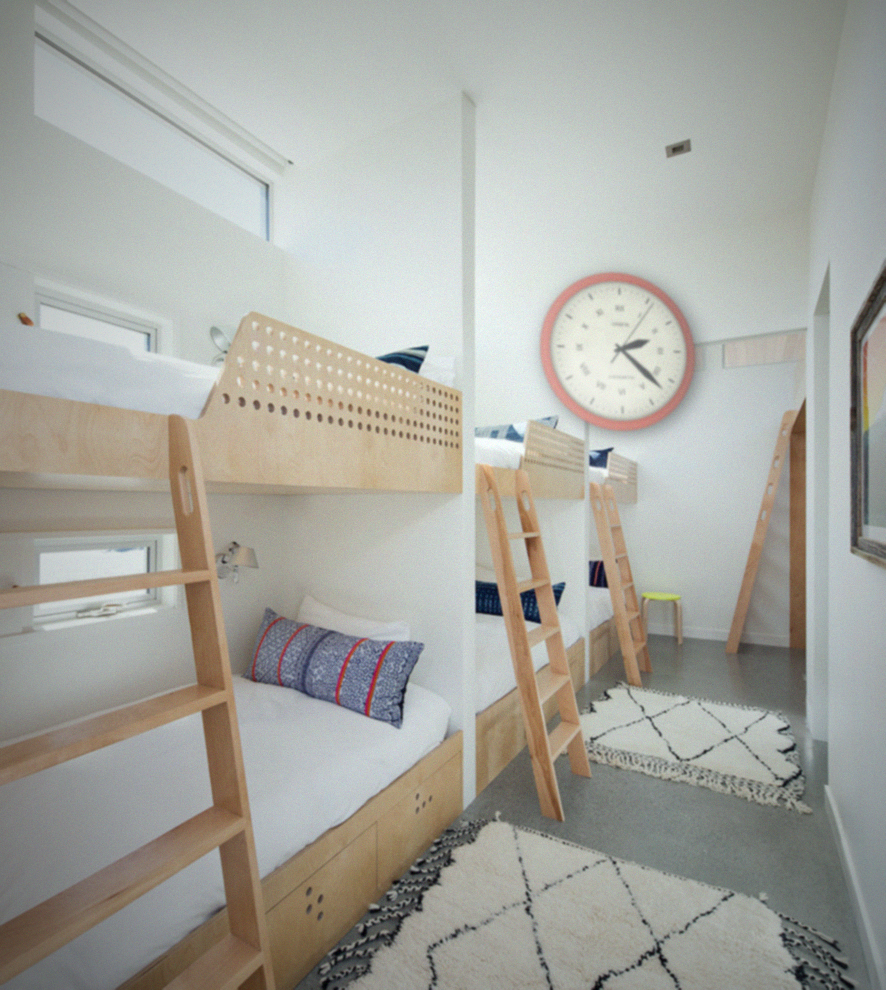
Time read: 2:22:06
